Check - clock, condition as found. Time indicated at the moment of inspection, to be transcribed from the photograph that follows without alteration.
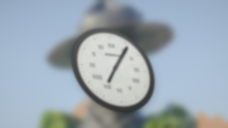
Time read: 7:06
